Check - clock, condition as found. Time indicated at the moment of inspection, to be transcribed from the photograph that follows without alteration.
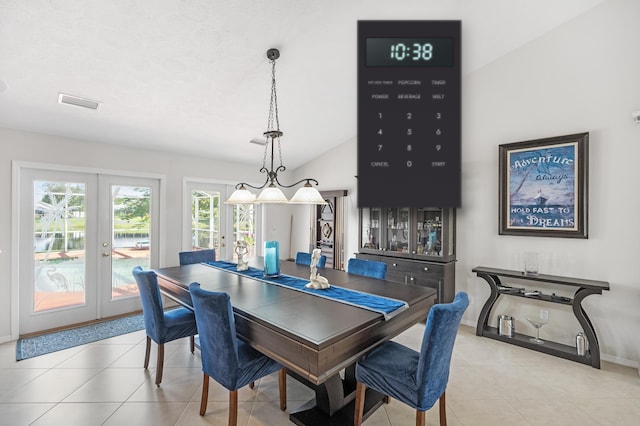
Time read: 10:38
